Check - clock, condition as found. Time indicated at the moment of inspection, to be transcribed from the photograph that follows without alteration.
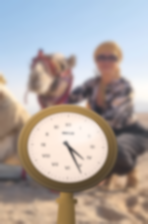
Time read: 4:26
